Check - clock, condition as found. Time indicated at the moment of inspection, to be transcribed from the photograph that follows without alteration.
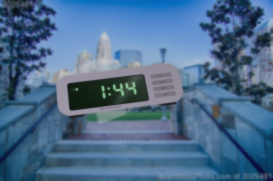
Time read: 1:44
